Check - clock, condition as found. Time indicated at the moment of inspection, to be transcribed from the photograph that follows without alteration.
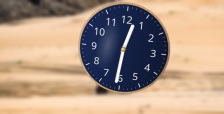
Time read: 12:31
